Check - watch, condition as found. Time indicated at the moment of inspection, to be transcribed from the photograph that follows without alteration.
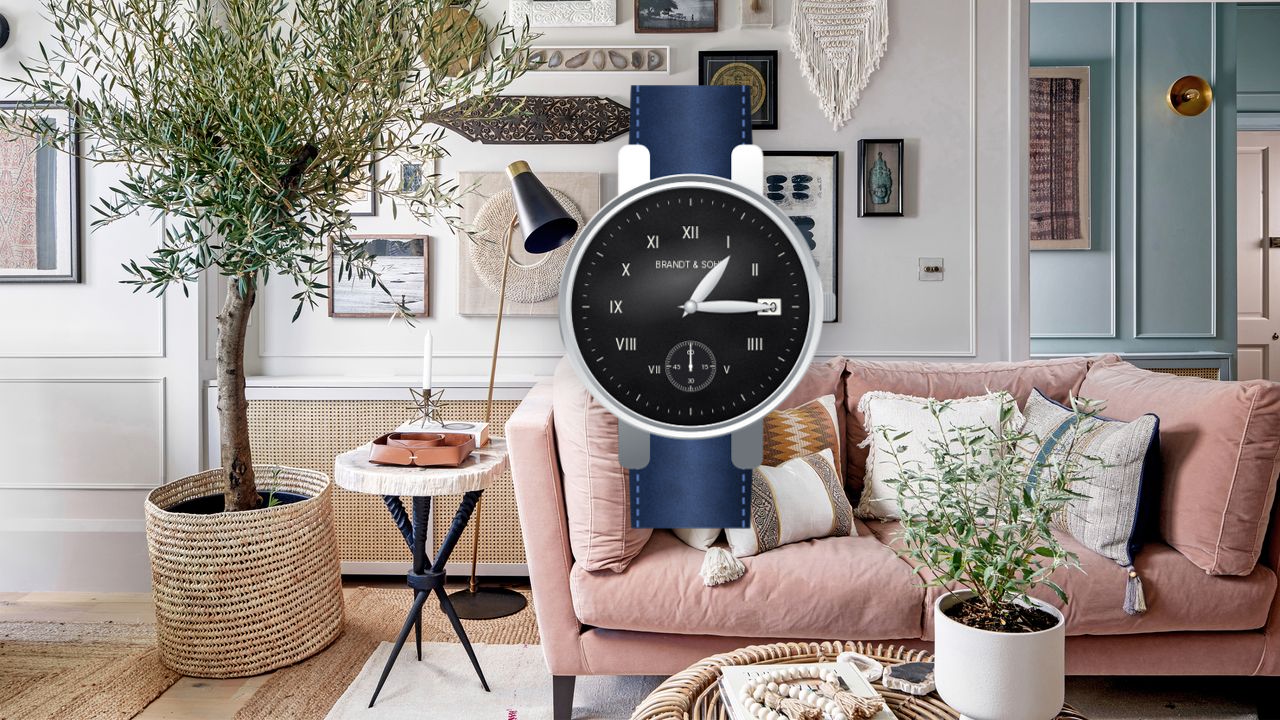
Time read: 1:15
